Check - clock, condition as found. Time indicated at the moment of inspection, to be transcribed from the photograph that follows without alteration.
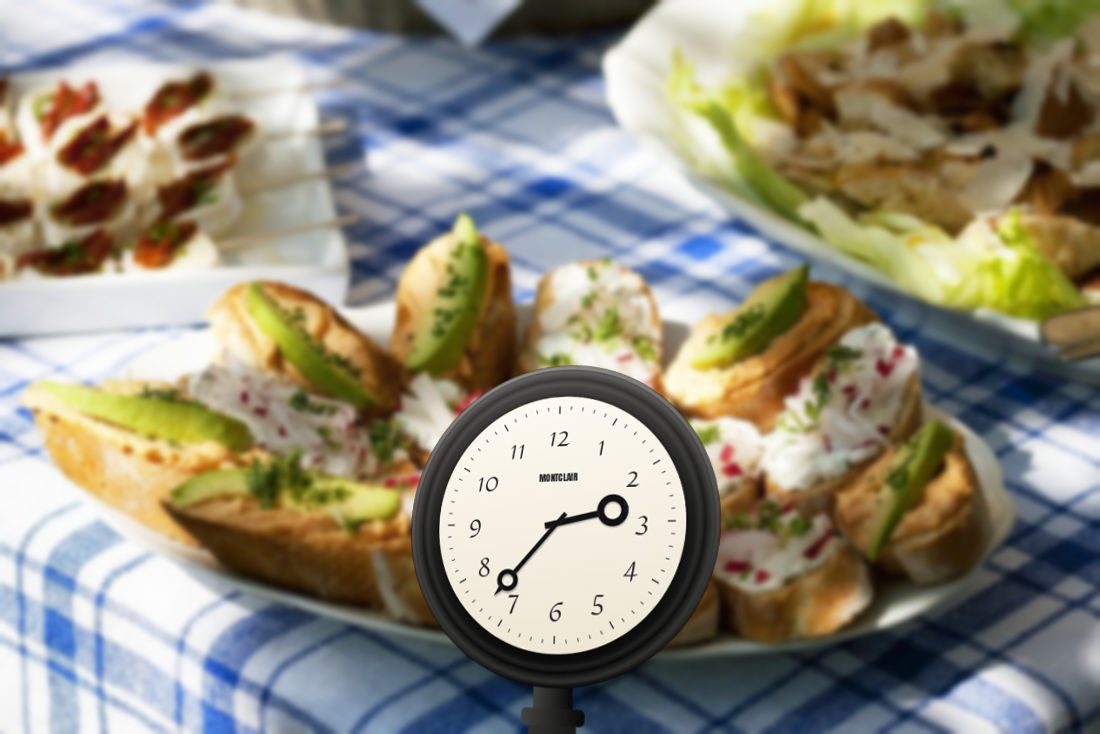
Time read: 2:37
